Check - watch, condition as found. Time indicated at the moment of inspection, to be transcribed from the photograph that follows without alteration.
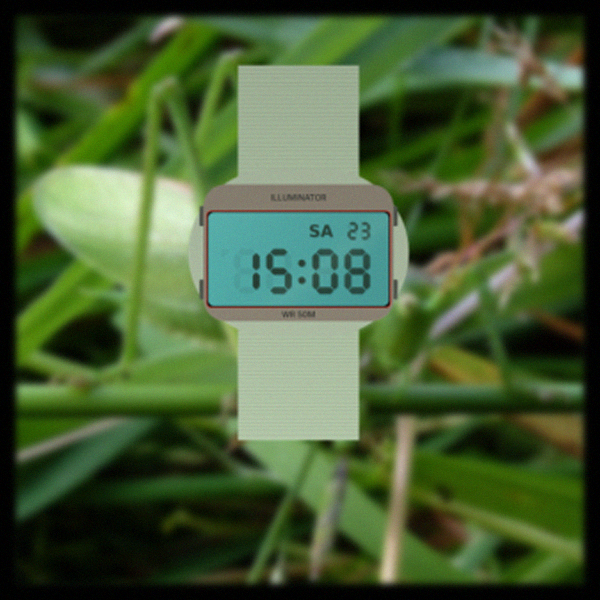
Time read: 15:08
